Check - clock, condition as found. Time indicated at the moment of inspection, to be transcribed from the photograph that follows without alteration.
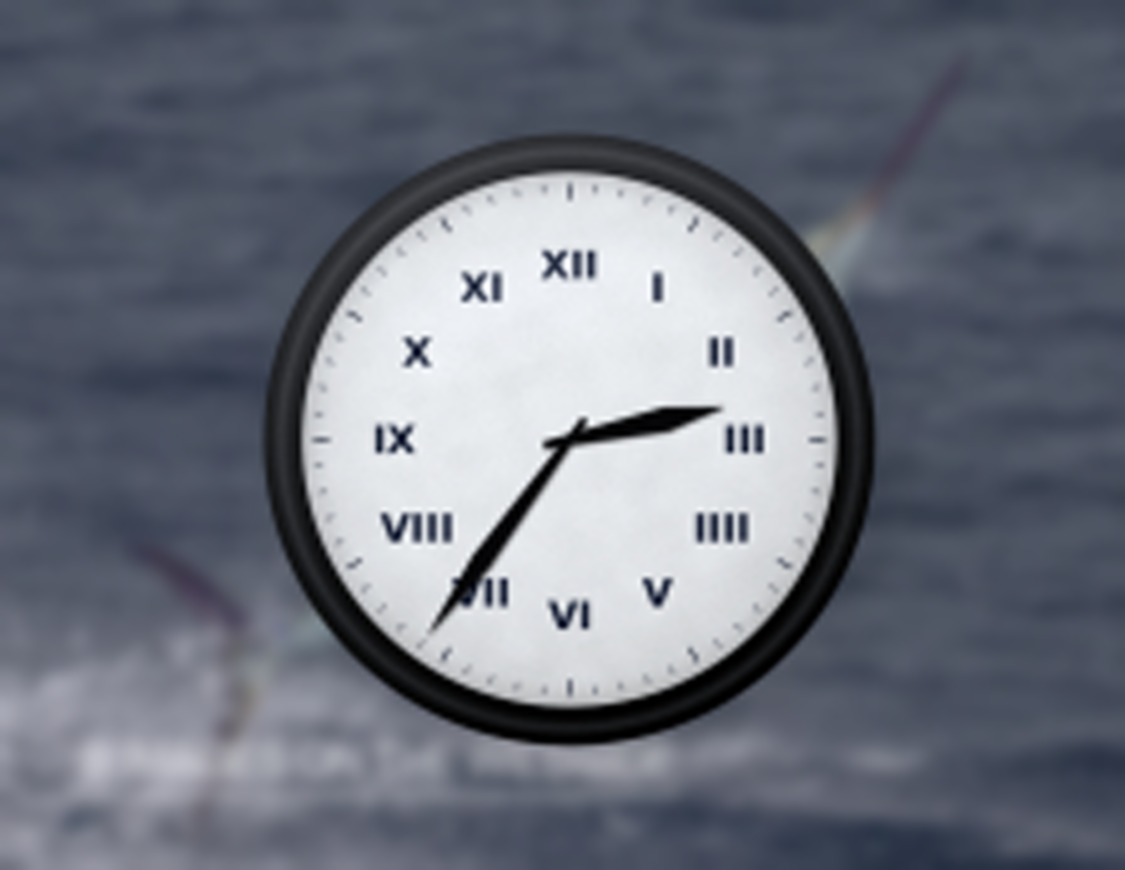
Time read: 2:36
